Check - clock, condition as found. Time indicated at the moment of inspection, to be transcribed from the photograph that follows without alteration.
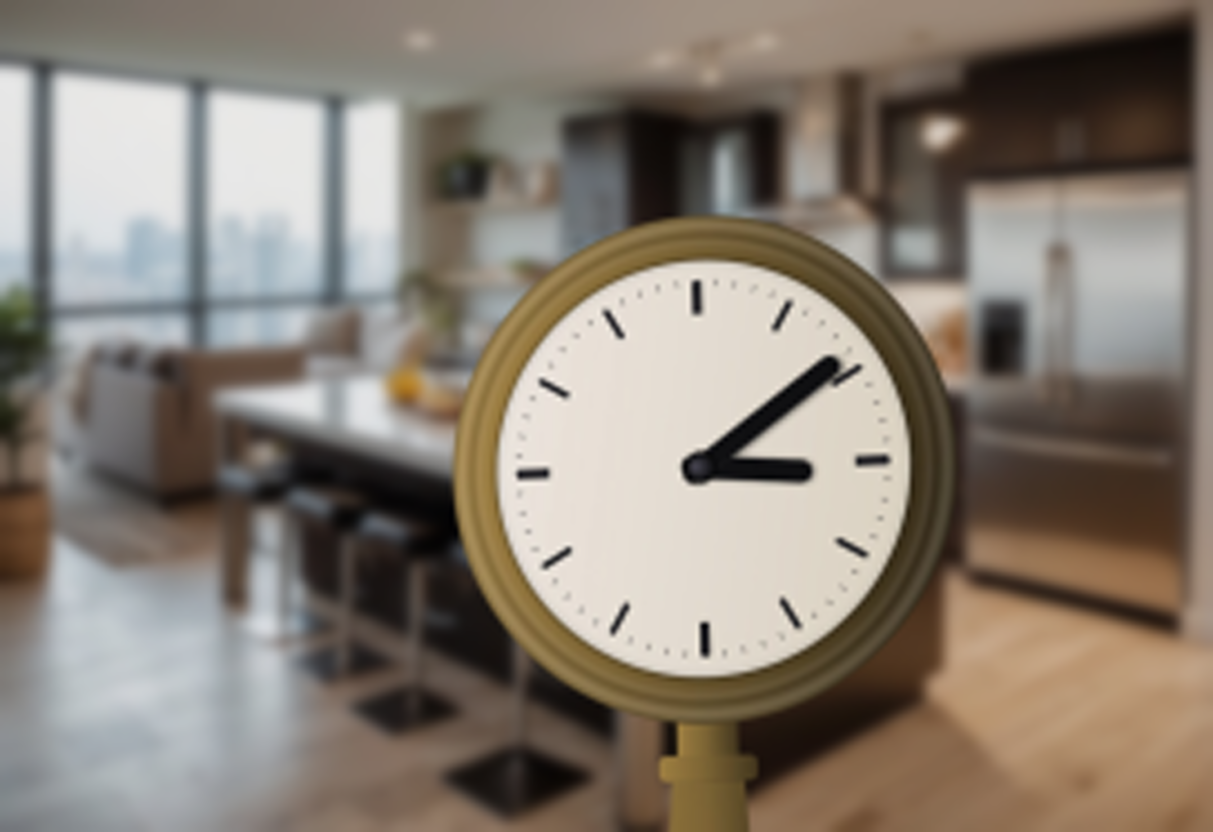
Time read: 3:09
